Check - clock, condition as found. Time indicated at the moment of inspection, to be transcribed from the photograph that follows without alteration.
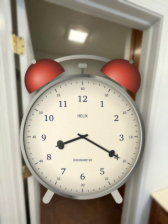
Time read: 8:20
